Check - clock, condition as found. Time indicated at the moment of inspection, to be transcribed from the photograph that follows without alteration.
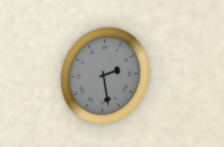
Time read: 2:28
